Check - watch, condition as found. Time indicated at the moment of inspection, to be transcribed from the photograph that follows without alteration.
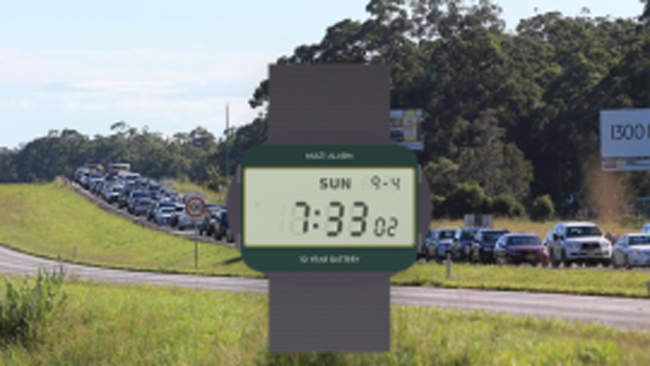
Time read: 7:33:02
